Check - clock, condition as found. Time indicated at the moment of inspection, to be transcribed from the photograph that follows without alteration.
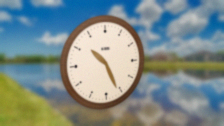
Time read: 10:26
